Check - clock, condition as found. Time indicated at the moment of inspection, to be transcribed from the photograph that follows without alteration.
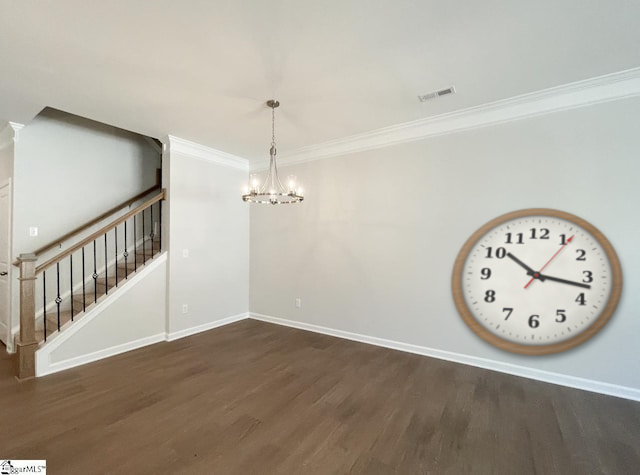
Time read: 10:17:06
